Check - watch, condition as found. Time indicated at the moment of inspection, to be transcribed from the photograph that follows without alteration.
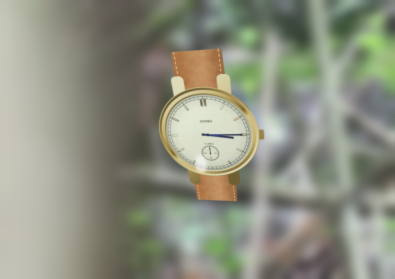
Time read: 3:15
